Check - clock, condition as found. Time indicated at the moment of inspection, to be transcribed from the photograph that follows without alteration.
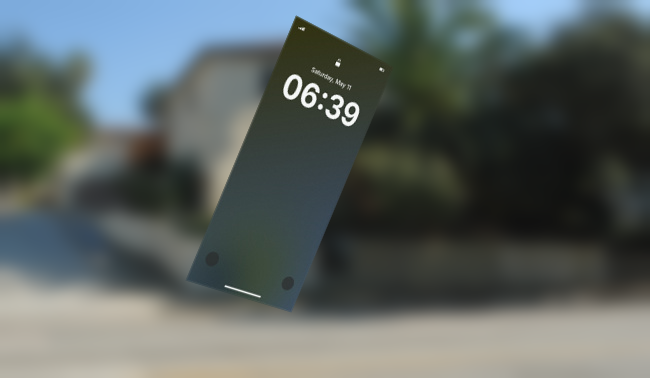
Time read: 6:39
